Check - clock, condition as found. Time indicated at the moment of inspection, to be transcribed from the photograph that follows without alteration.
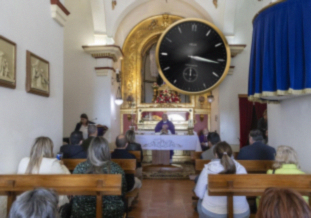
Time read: 3:16
